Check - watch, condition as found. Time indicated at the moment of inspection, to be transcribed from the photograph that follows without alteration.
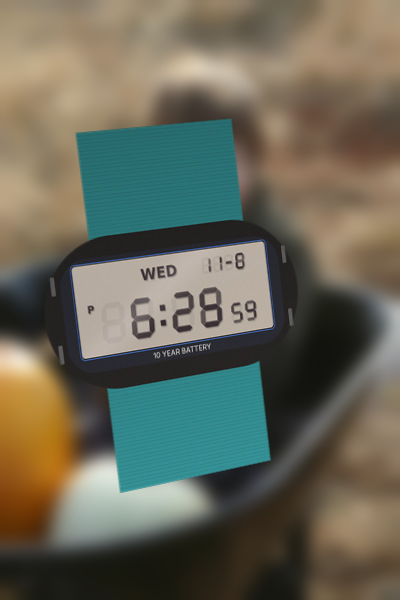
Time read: 6:28:59
